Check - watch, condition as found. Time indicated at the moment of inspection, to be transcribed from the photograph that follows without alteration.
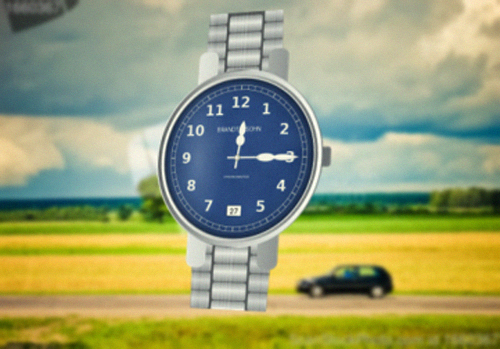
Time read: 12:15
